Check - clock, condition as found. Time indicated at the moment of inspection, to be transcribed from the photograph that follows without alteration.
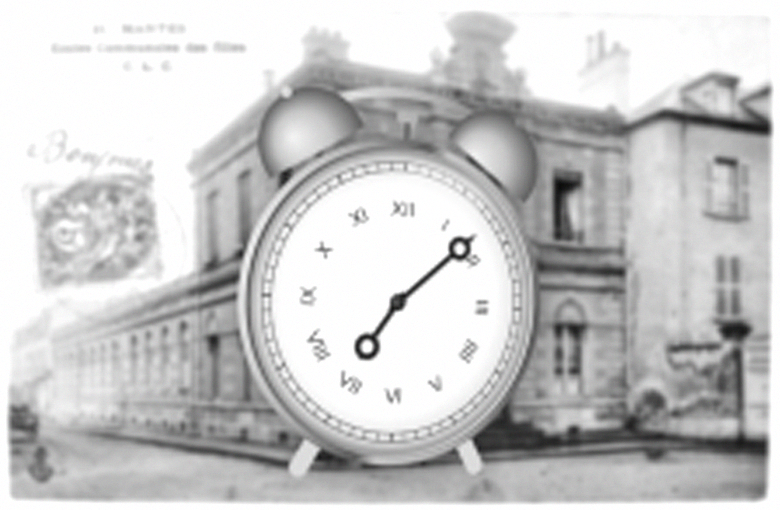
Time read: 7:08
